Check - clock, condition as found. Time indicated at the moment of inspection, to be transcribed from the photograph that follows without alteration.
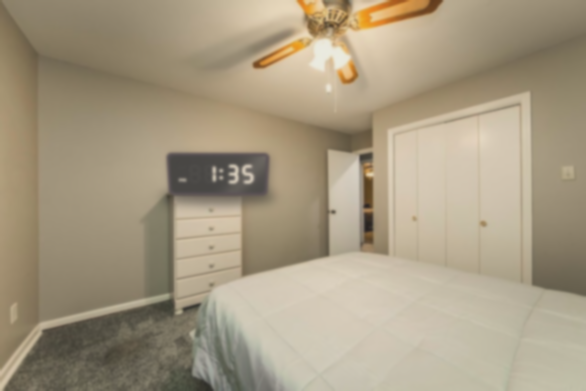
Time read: 1:35
